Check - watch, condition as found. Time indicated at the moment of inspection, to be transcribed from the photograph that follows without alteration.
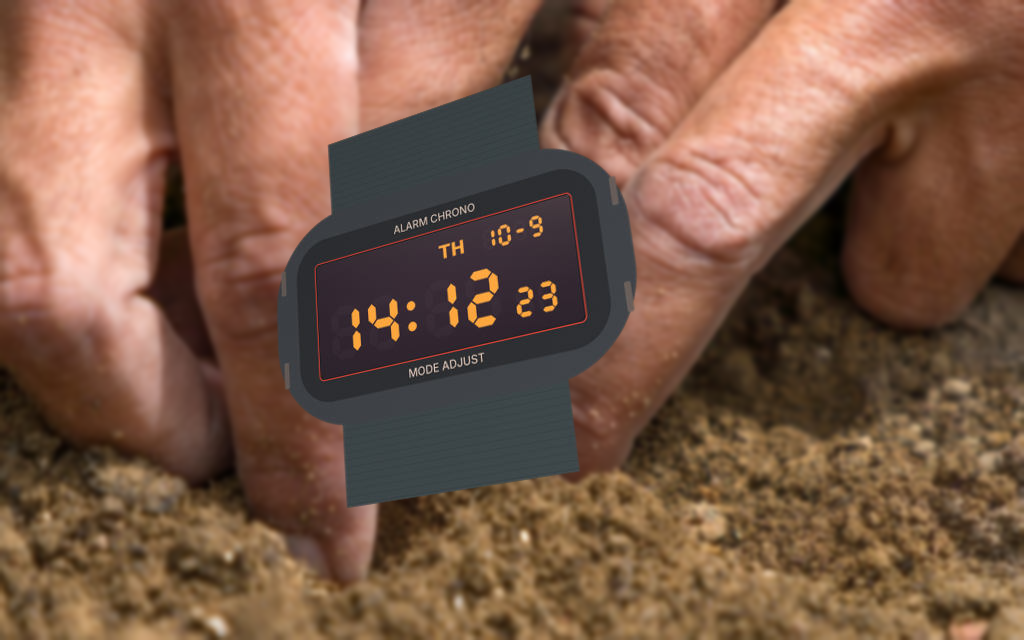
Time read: 14:12:23
